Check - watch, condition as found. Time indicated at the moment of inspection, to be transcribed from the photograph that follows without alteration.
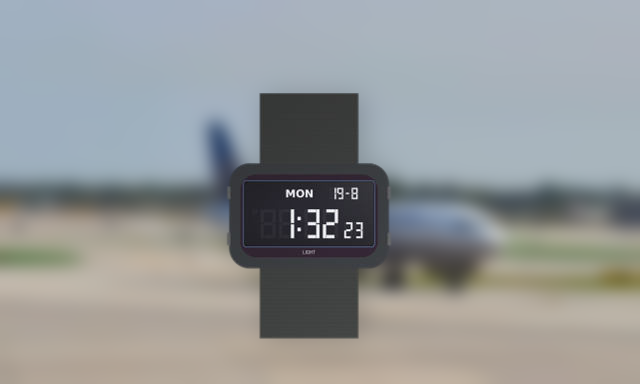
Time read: 1:32:23
